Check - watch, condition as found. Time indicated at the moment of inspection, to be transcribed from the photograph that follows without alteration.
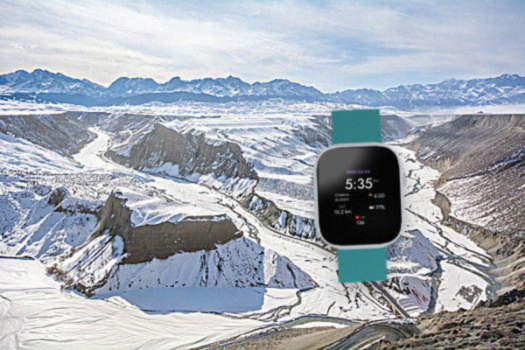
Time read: 5:35
